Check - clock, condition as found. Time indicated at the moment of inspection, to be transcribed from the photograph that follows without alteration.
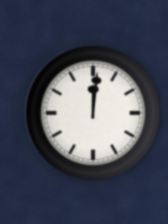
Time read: 12:01
